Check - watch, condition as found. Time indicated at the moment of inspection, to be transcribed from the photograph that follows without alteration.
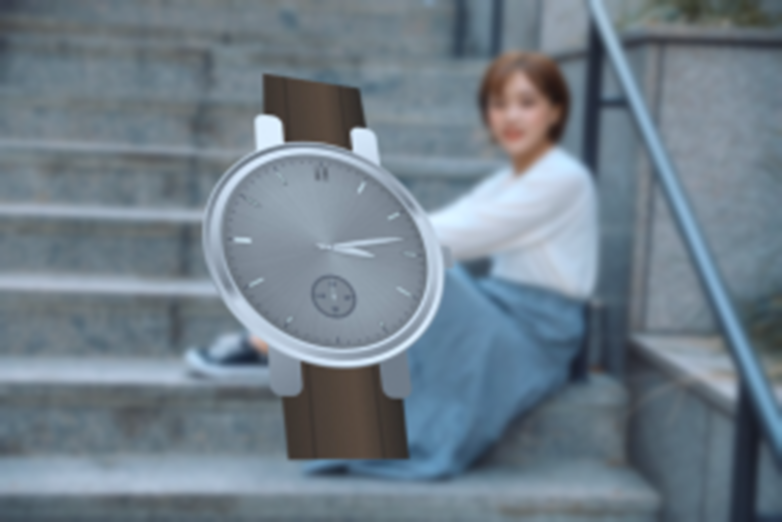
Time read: 3:13
